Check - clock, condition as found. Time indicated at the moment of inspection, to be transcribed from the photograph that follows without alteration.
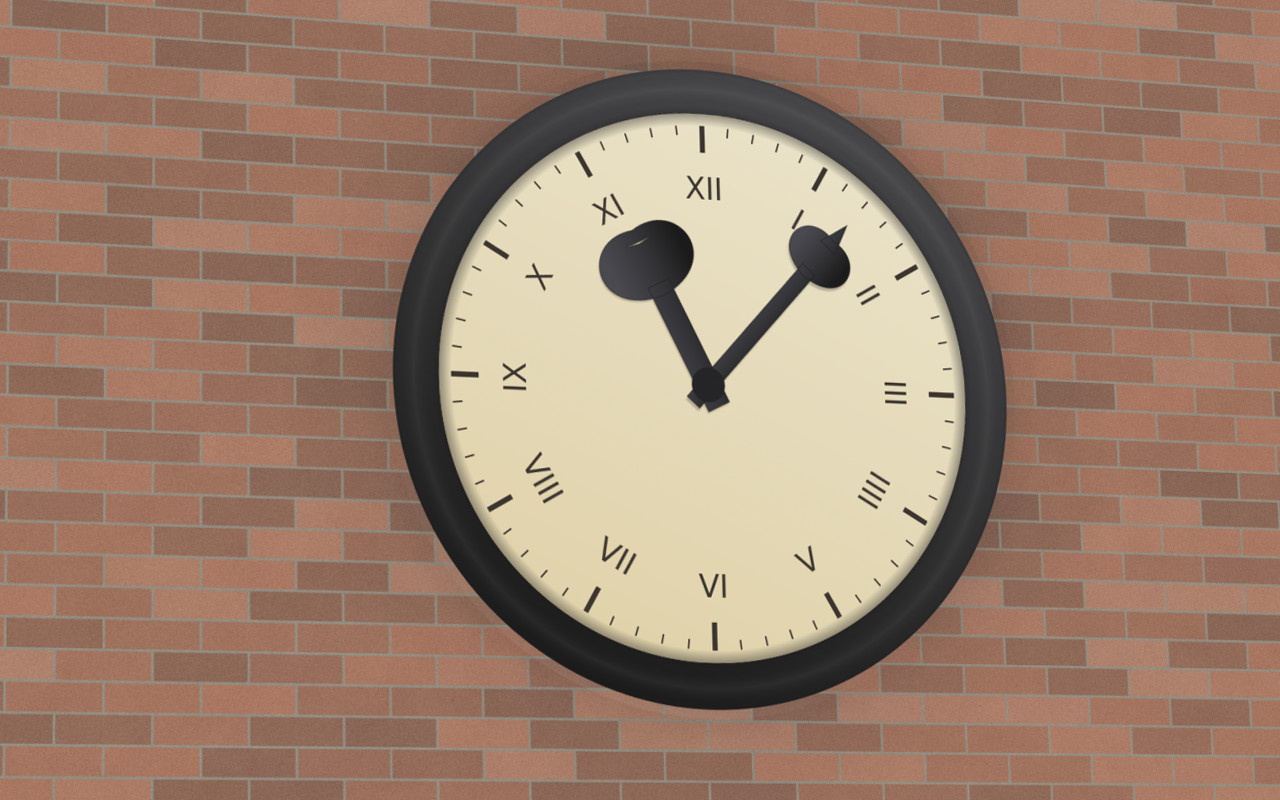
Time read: 11:07
